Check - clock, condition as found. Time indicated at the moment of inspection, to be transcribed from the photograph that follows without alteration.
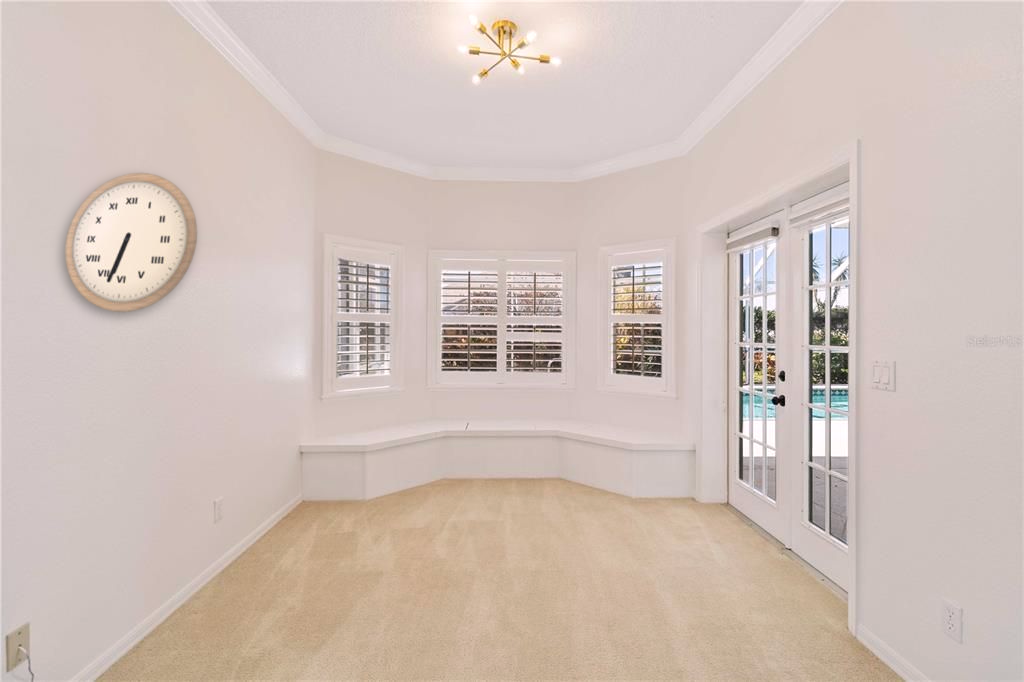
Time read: 6:33
